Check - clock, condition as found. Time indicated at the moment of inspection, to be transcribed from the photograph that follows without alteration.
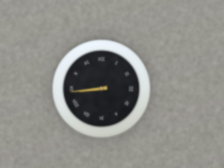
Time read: 8:44
